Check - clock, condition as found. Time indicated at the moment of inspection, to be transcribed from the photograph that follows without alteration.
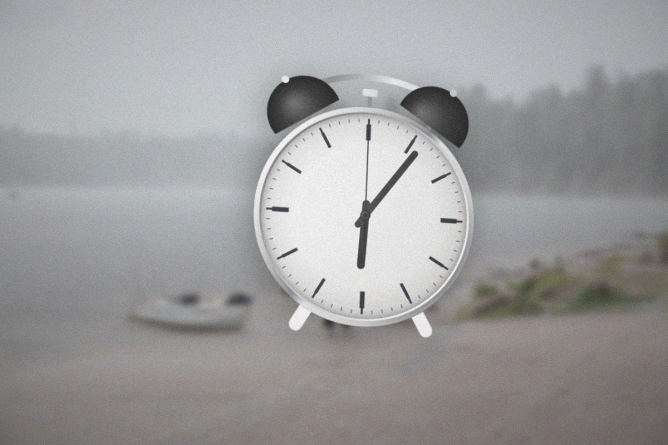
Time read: 6:06:00
